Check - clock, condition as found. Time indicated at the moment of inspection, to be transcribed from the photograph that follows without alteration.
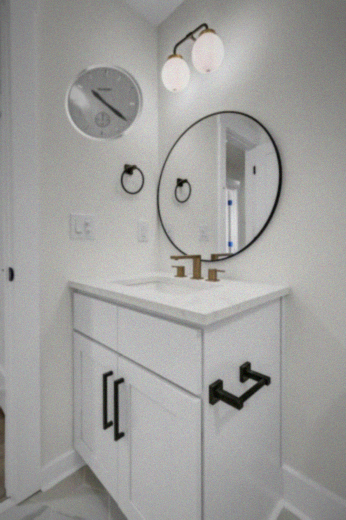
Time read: 10:21
